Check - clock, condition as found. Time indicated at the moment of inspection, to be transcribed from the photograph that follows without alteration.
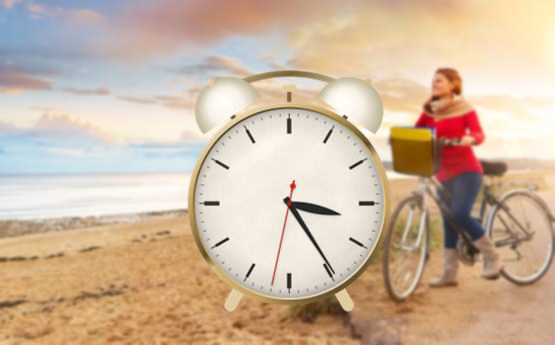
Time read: 3:24:32
